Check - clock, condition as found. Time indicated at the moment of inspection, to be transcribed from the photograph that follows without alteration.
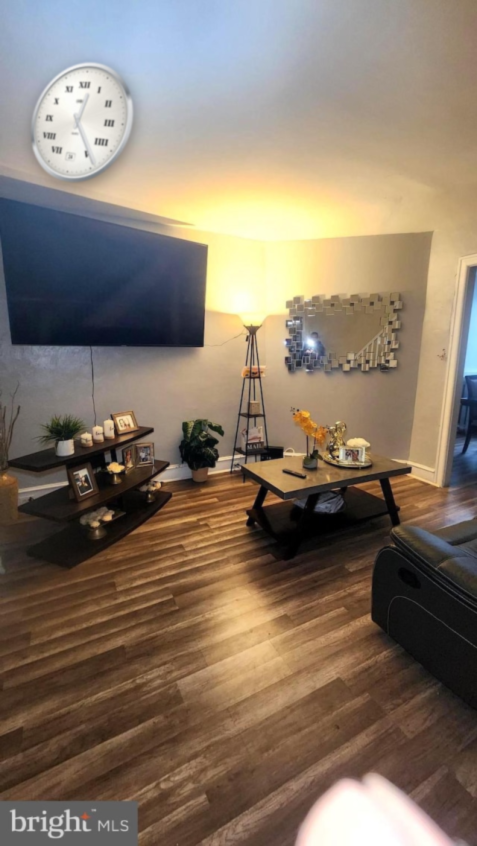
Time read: 12:24
